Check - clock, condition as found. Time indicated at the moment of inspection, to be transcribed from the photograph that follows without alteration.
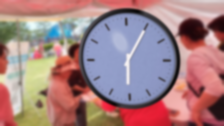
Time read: 6:05
